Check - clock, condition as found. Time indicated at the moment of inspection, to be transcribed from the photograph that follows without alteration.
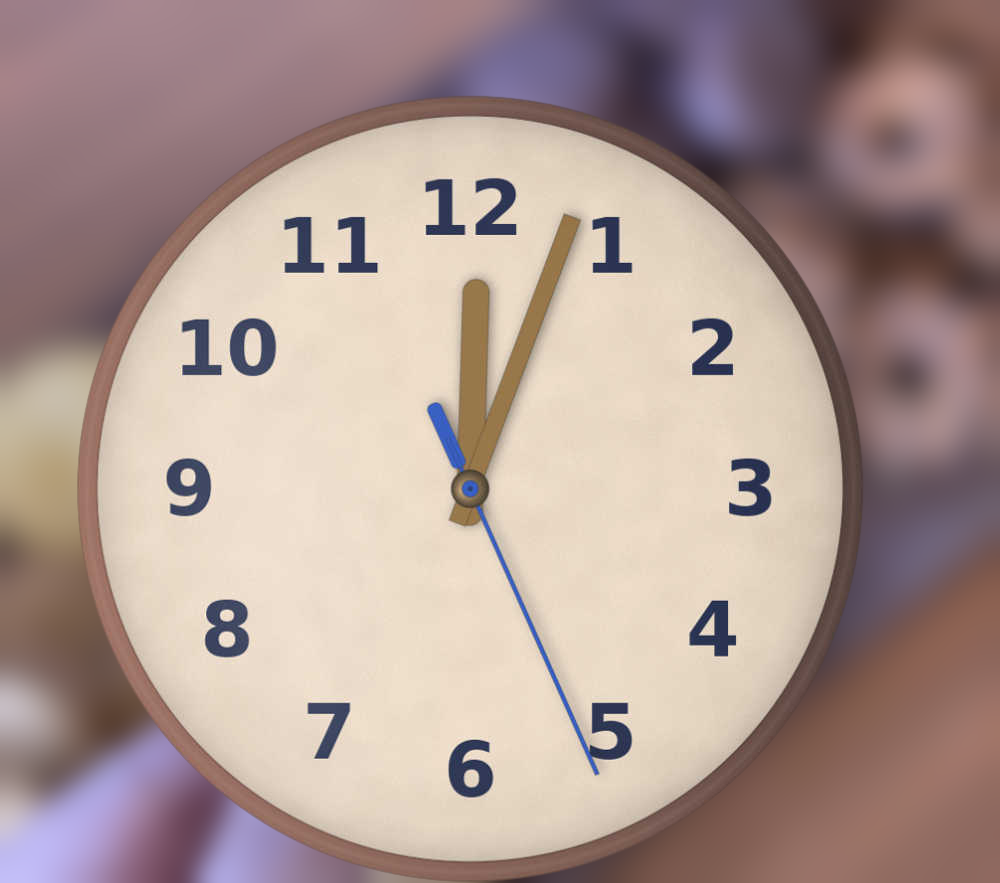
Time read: 12:03:26
